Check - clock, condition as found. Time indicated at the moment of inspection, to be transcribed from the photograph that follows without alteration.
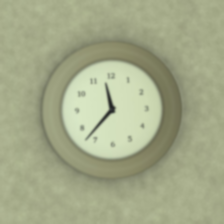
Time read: 11:37
